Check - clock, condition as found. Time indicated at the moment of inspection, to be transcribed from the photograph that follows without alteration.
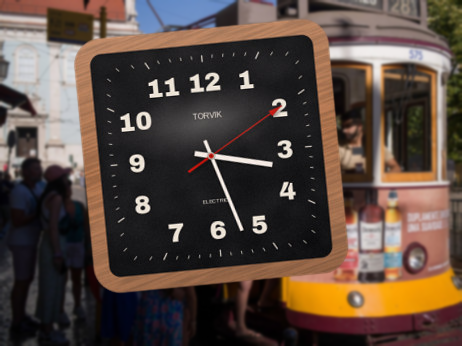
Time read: 3:27:10
